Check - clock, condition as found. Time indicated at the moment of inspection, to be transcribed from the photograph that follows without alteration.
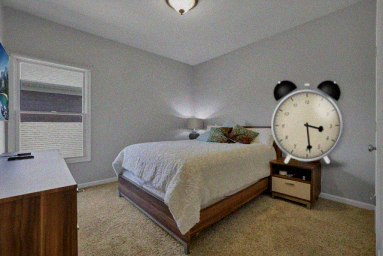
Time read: 3:29
